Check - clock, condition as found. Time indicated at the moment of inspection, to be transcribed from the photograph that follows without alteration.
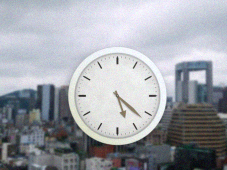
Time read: 5:22
